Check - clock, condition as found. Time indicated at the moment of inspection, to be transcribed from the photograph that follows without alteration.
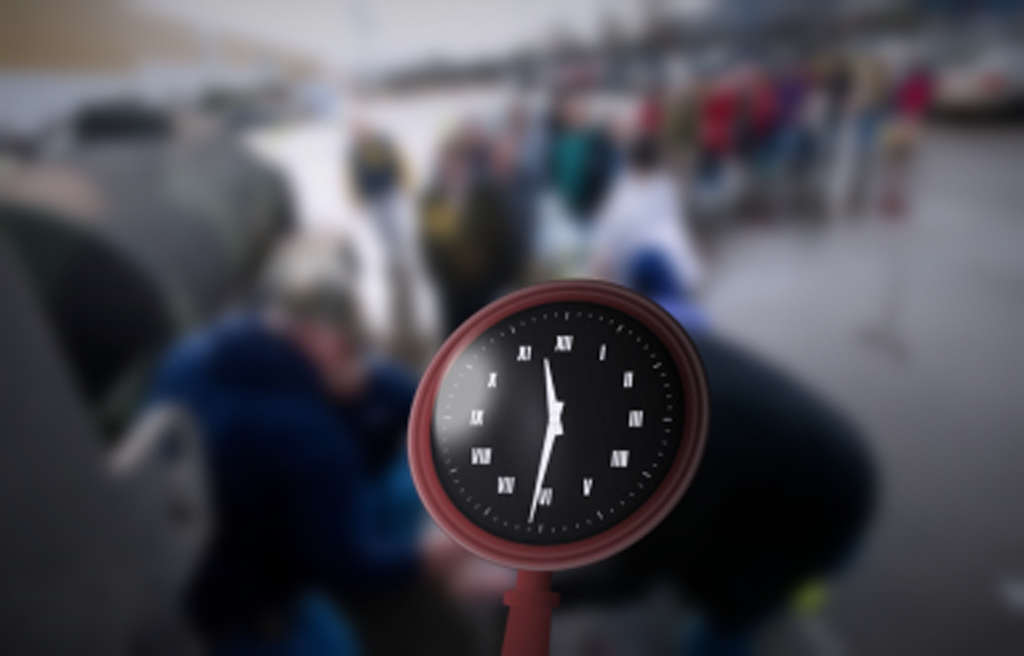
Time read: 11:31
